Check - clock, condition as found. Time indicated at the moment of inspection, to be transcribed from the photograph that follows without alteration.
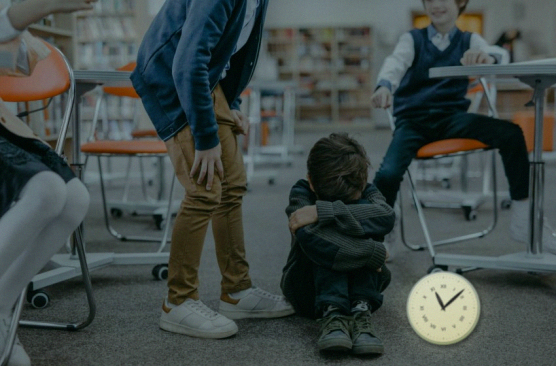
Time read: 11:08
